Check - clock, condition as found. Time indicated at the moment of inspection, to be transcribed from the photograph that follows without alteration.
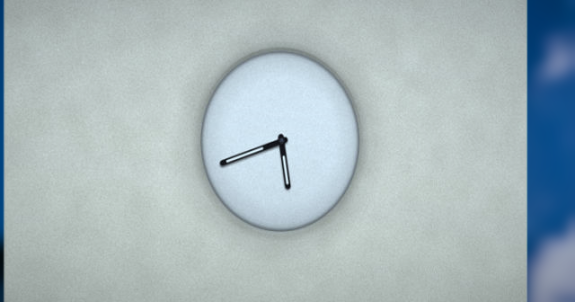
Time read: 5:42
